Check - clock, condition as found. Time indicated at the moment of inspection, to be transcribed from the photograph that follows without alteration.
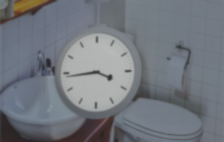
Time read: 3:44
